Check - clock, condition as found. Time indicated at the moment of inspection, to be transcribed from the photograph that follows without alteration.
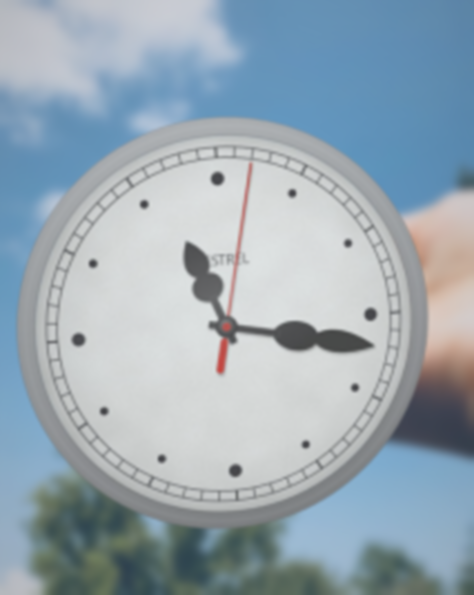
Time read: 11:17:02
